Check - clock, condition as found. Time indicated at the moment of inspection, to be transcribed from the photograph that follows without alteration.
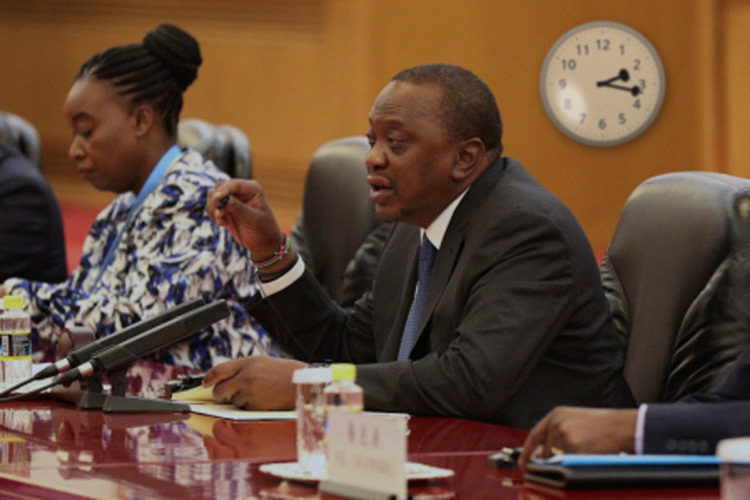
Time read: 2:17
